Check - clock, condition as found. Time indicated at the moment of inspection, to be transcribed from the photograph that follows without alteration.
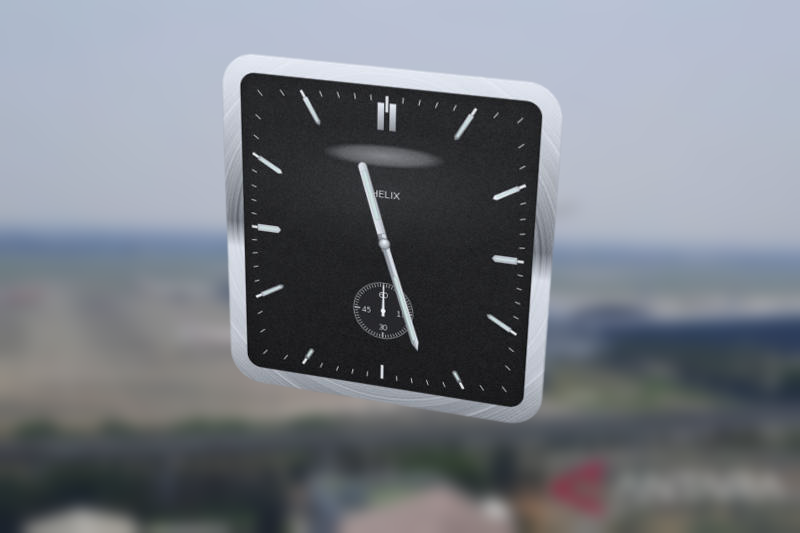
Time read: 11:27
